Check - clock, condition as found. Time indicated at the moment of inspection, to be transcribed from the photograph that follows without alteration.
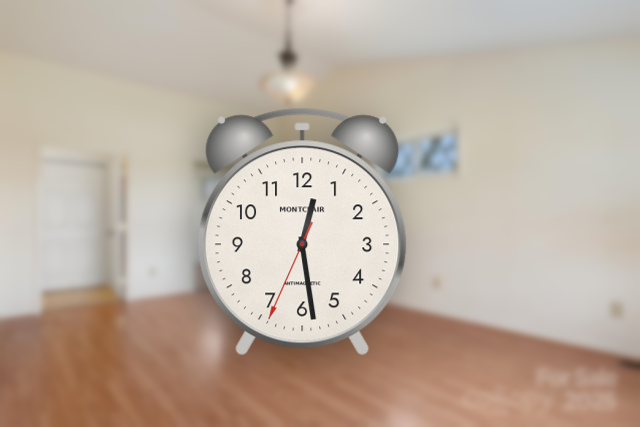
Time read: 12:28:34
